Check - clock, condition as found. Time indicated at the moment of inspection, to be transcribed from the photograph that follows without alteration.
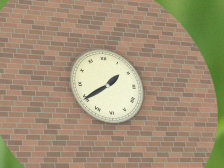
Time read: 1:40
